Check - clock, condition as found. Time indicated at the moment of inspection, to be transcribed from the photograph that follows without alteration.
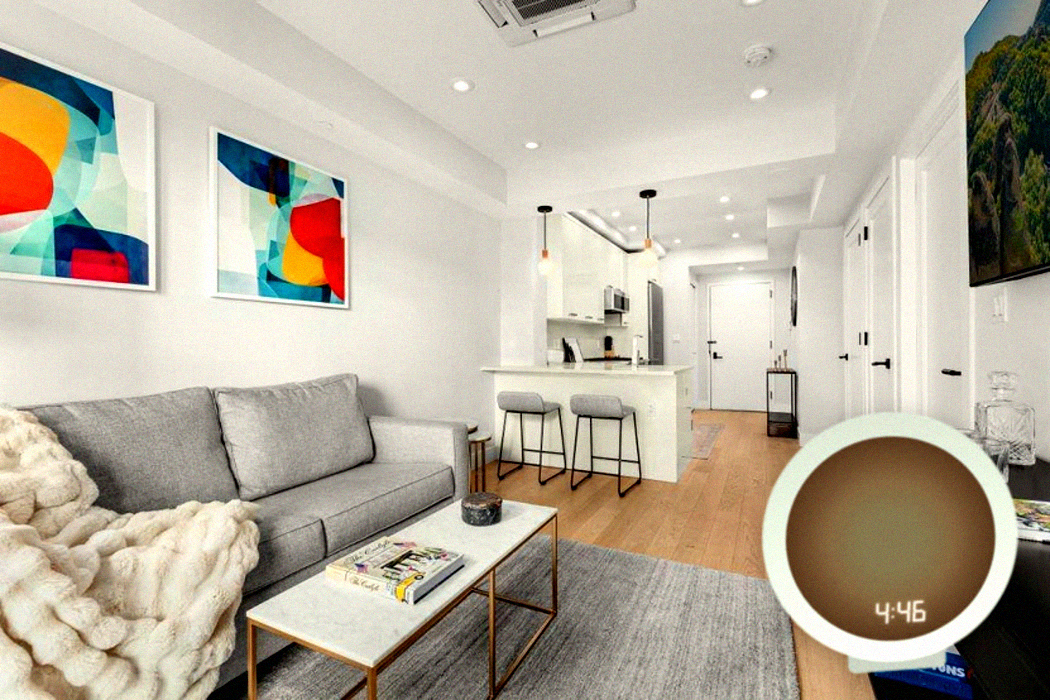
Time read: 4:46
